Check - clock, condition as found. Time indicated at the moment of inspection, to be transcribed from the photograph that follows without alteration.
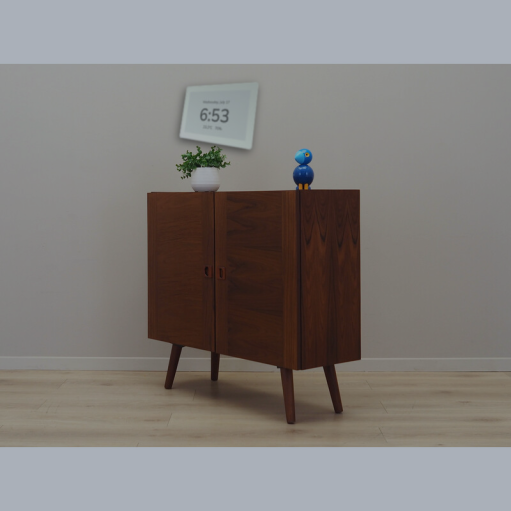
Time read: 6:53
